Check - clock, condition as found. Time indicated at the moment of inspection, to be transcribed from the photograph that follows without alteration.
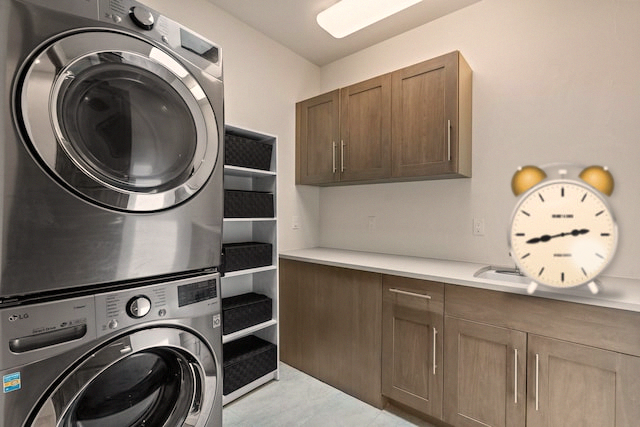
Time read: 2:43
